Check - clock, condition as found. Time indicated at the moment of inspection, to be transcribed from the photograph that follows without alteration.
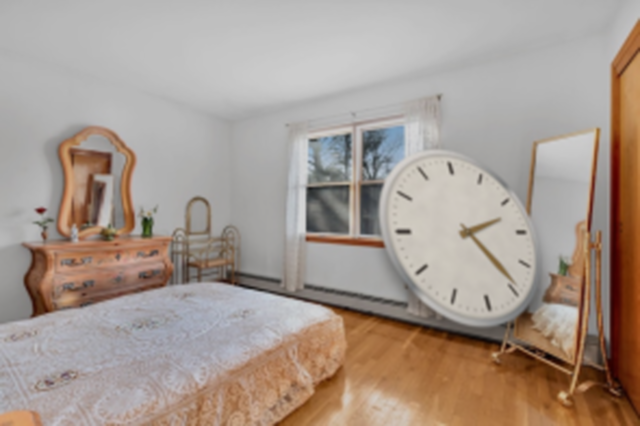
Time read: 2:24
